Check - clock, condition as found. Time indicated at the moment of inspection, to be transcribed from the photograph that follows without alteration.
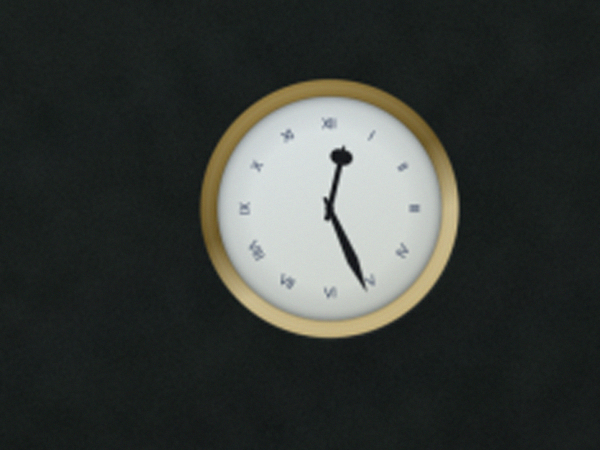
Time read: 12:26
